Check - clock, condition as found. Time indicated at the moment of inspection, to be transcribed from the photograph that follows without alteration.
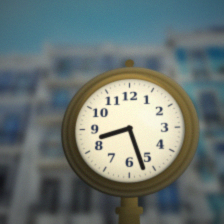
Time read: 8:27
